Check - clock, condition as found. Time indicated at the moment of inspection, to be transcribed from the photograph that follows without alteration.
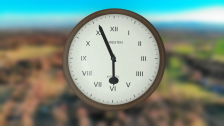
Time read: 5:56
